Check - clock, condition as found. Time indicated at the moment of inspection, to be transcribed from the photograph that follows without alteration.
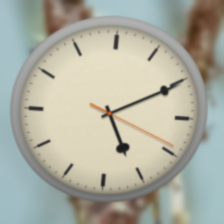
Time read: 5:10:19
